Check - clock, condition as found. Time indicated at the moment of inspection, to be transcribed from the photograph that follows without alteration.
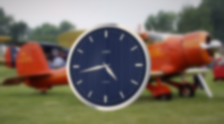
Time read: 4:43
